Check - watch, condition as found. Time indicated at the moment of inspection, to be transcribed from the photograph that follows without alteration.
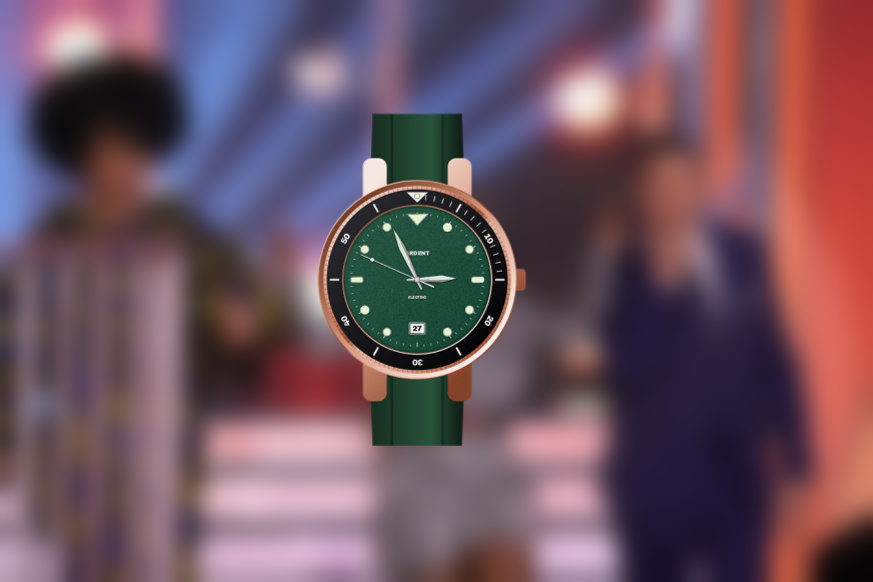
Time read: 2:55:49
